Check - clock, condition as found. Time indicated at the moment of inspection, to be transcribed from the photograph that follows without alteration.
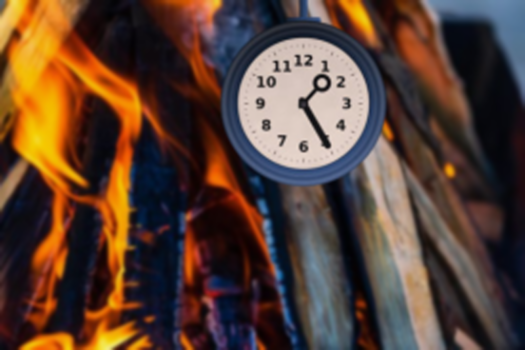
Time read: 1:25
